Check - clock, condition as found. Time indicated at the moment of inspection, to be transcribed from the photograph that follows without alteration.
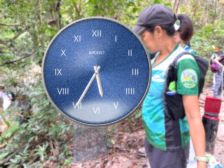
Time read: 5:35
